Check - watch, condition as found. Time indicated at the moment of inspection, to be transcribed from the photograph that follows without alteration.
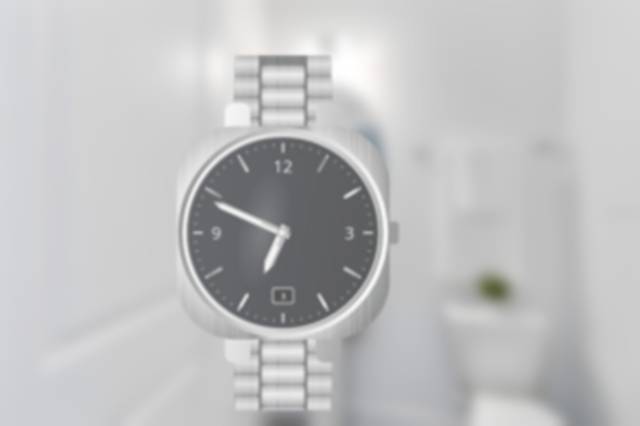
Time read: 6:49
